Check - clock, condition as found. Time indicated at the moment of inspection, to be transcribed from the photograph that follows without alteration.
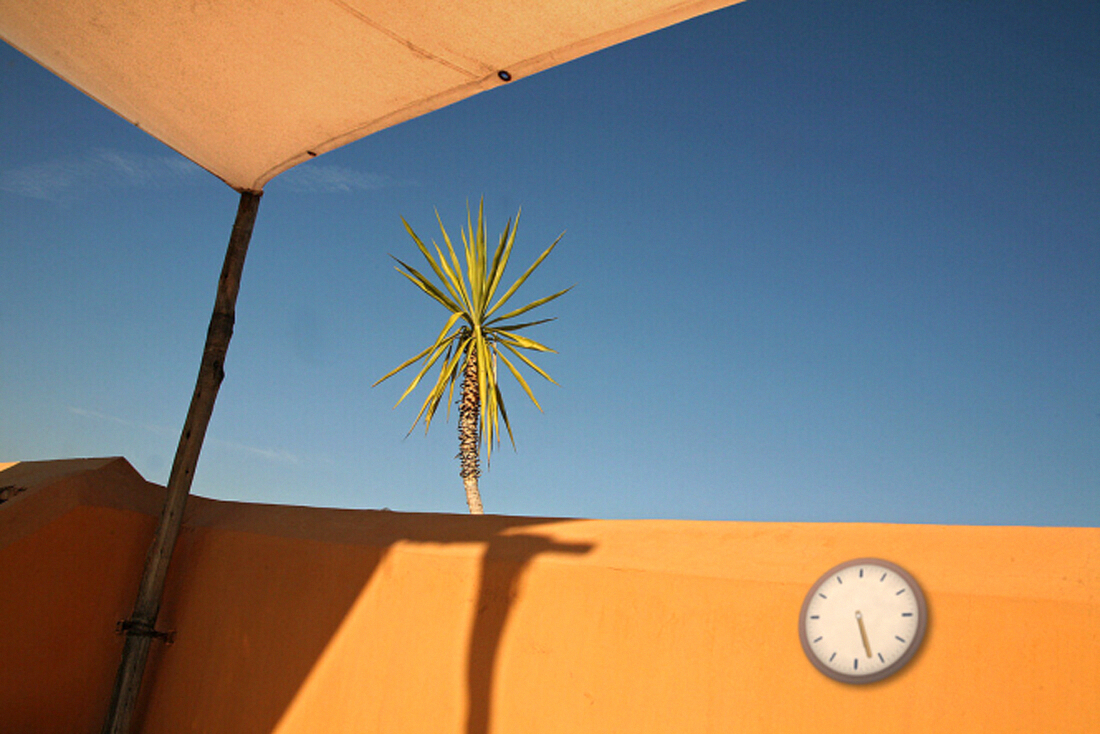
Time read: 5:27
